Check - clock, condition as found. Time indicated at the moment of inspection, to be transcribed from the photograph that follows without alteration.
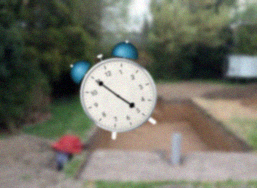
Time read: 4:55
